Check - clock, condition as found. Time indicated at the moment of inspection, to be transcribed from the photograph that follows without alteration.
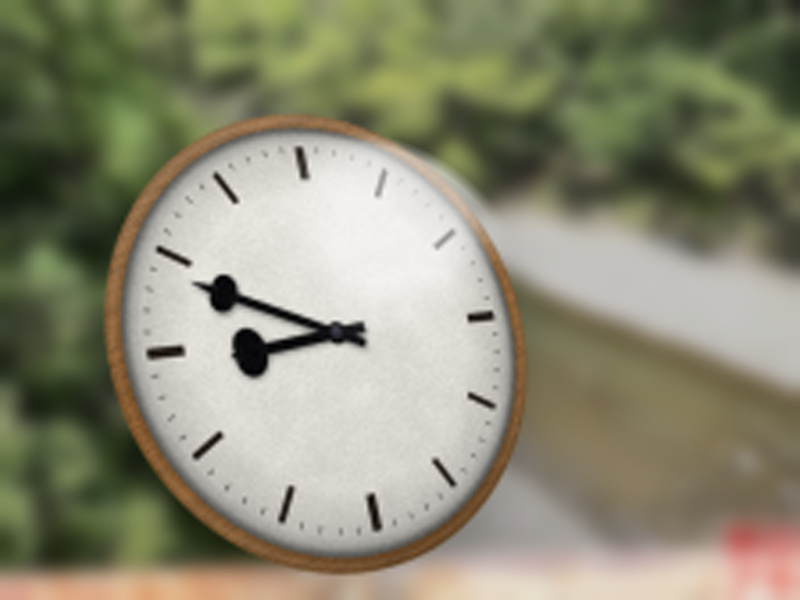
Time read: 8:49
